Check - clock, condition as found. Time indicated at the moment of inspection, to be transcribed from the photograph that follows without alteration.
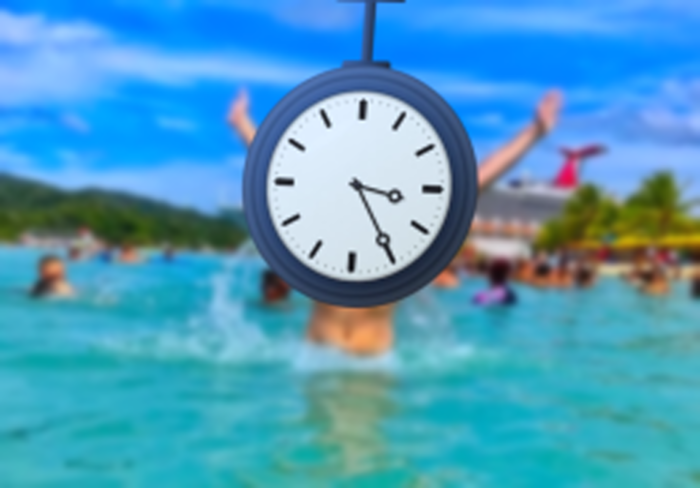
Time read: 3:25
